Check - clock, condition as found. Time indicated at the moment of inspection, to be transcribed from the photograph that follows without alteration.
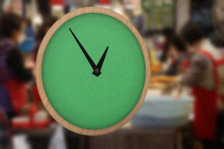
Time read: 12:54
